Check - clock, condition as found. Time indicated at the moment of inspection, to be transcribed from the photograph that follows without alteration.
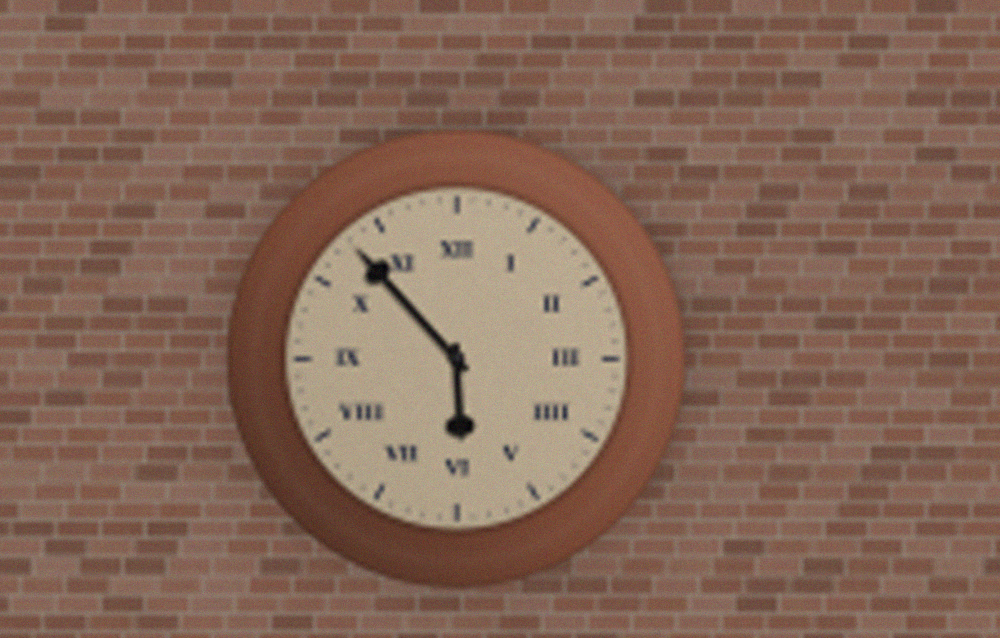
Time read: 5:53
